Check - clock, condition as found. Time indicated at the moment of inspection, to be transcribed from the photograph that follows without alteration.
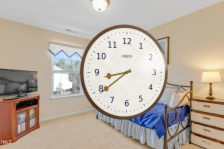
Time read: 8:39
